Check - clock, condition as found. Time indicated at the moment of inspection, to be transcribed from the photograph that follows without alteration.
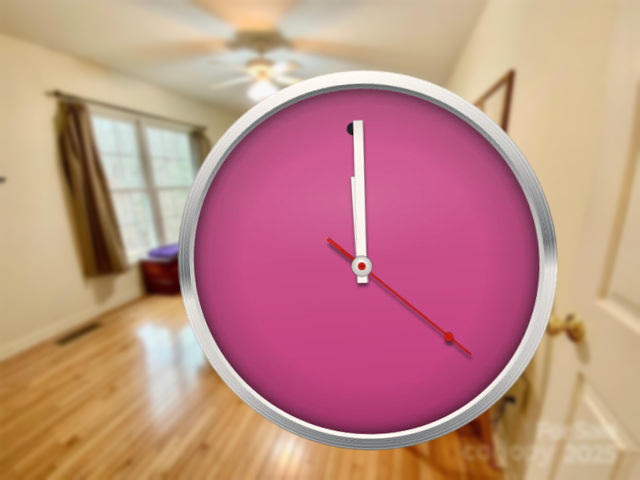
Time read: 12:00:22
